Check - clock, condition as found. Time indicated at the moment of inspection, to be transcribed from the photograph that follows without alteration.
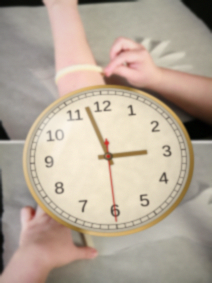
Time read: 2:57:30
